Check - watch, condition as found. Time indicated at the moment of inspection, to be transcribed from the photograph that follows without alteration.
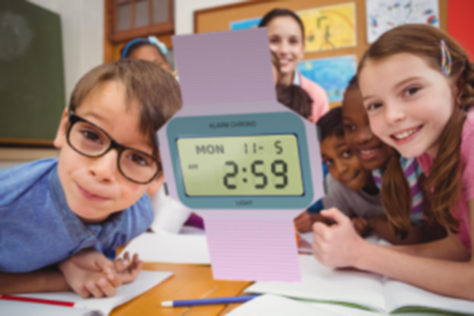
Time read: 2:59
